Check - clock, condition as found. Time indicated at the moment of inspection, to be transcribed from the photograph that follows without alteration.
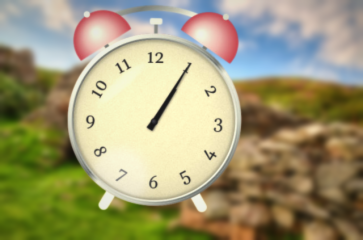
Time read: 1:05
